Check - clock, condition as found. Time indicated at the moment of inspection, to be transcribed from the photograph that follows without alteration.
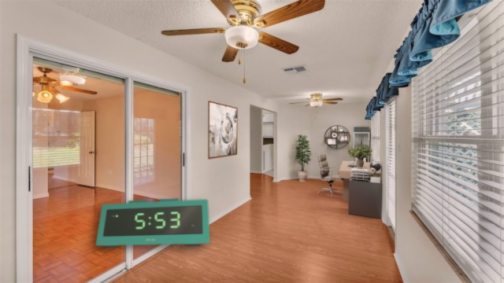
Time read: 5:53
